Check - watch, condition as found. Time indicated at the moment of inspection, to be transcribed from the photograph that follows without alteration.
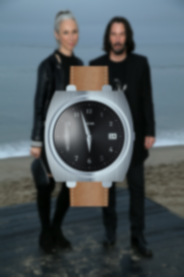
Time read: 5:57
